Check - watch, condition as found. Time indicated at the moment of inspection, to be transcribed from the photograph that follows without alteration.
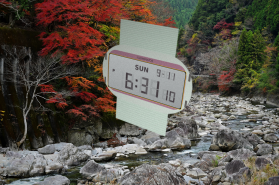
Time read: 6:31:10
